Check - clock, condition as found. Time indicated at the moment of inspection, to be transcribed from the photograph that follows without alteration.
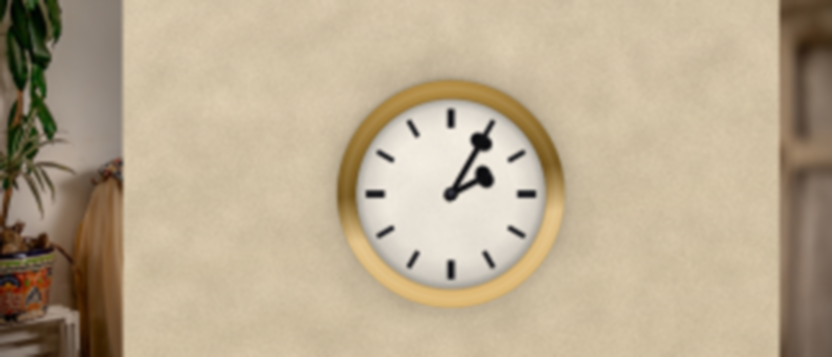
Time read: 2:05
